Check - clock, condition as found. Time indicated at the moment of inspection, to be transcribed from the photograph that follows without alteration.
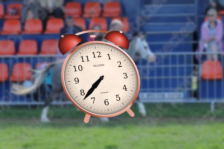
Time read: 7:38
